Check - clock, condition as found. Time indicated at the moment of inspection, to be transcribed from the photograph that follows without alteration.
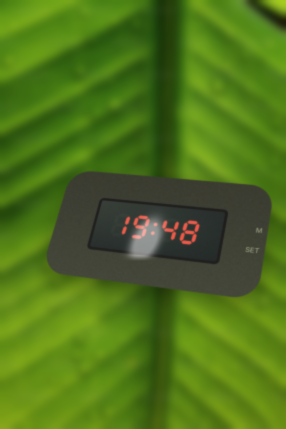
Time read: 19:48
